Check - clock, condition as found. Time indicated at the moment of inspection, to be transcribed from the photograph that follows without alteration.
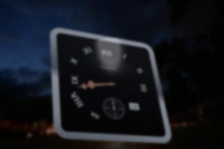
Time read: 8:43
